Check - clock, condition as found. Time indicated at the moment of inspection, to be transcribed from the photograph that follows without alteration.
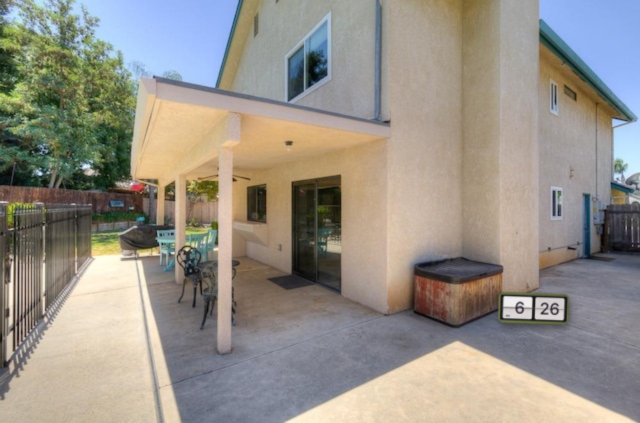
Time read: 6:26
